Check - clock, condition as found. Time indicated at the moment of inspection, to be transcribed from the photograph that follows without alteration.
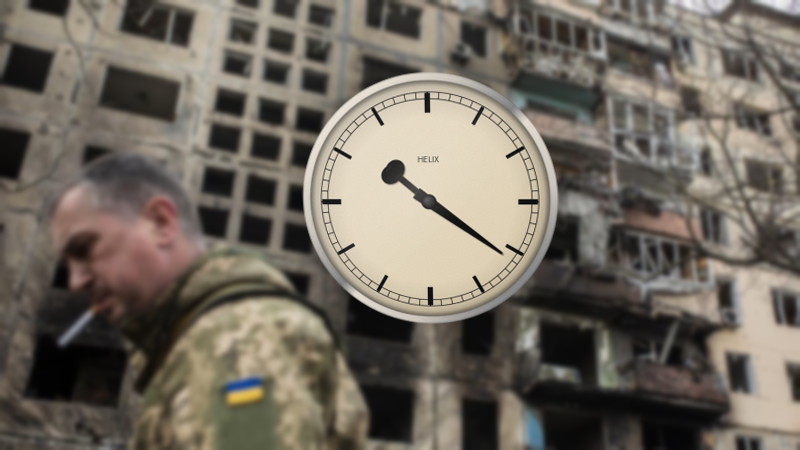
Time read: 10:21
